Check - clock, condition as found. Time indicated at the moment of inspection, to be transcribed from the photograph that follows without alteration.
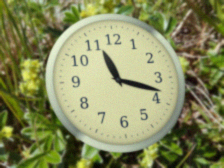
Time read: 11:18
